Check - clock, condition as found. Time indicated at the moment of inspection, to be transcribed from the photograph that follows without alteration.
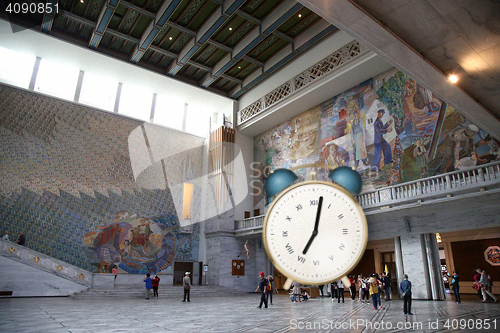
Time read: 7:02
